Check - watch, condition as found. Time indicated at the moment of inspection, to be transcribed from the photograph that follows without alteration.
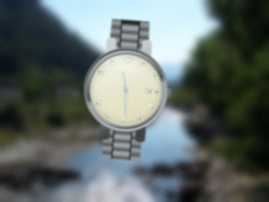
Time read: 11:29
